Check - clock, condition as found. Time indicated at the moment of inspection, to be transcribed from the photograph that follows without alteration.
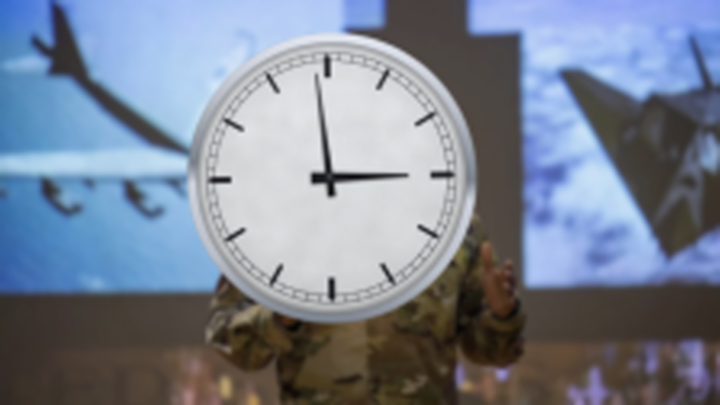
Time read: 2:59
